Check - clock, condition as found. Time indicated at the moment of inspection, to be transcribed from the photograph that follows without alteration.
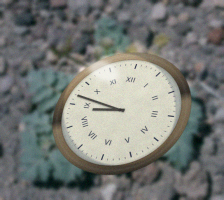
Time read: 8:47
